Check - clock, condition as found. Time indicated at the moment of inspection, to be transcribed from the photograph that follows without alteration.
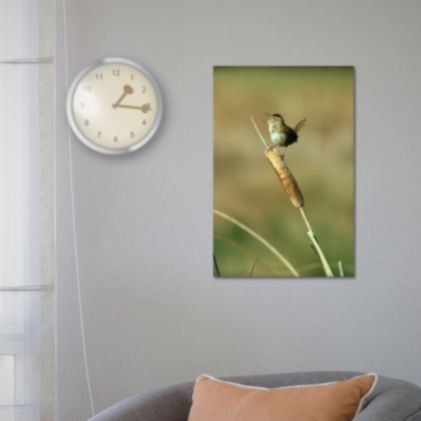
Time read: 1:16
